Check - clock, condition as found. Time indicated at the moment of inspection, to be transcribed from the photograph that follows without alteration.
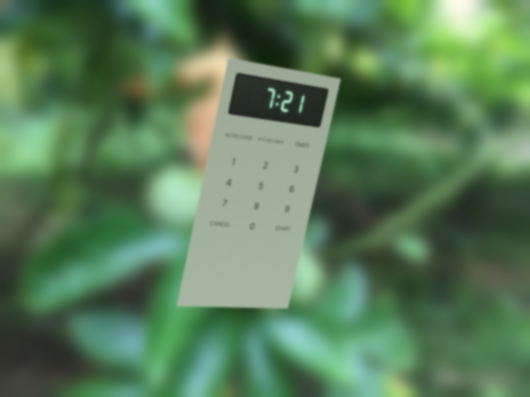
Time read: 7:21
